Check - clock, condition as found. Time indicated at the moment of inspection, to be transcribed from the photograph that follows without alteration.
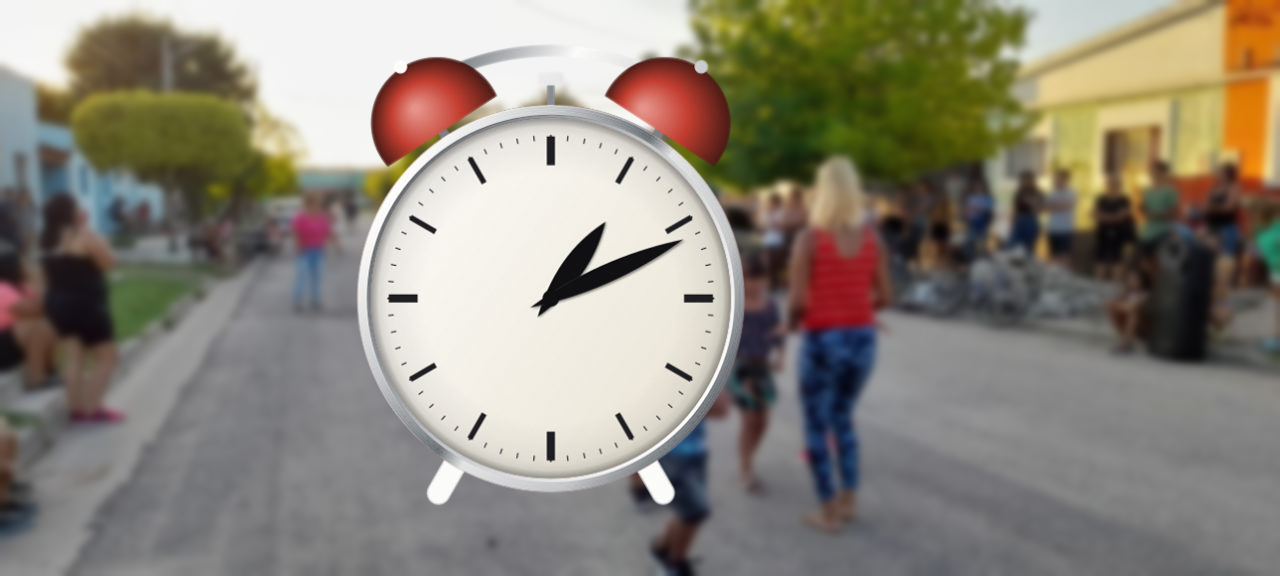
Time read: 1:11
